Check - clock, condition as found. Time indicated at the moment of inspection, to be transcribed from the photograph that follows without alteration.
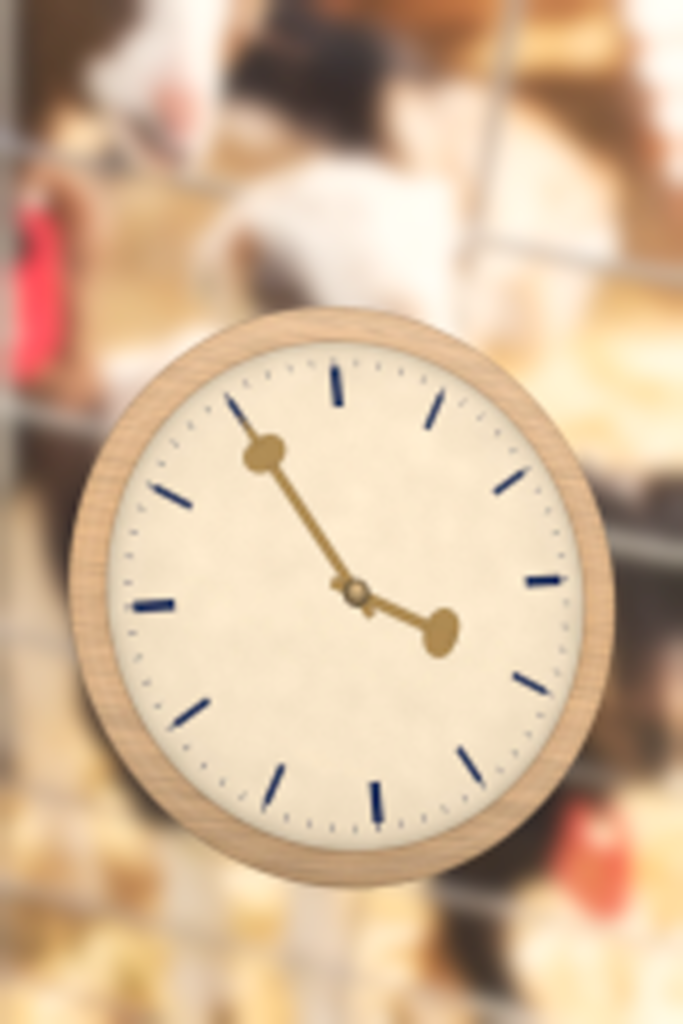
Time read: 3:55
